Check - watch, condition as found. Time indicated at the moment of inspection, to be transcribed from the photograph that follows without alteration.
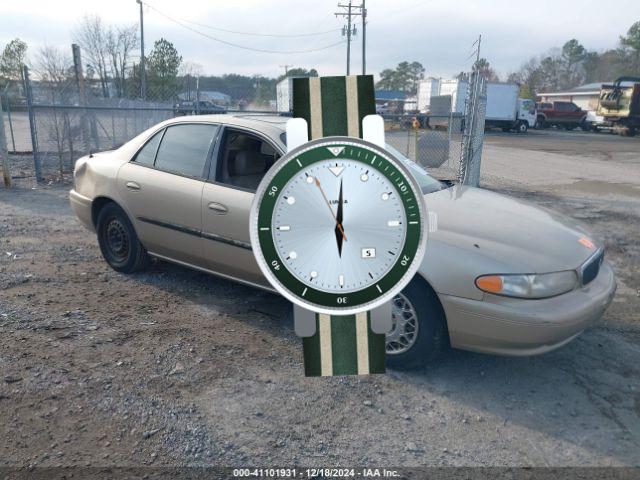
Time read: 6:00:56
